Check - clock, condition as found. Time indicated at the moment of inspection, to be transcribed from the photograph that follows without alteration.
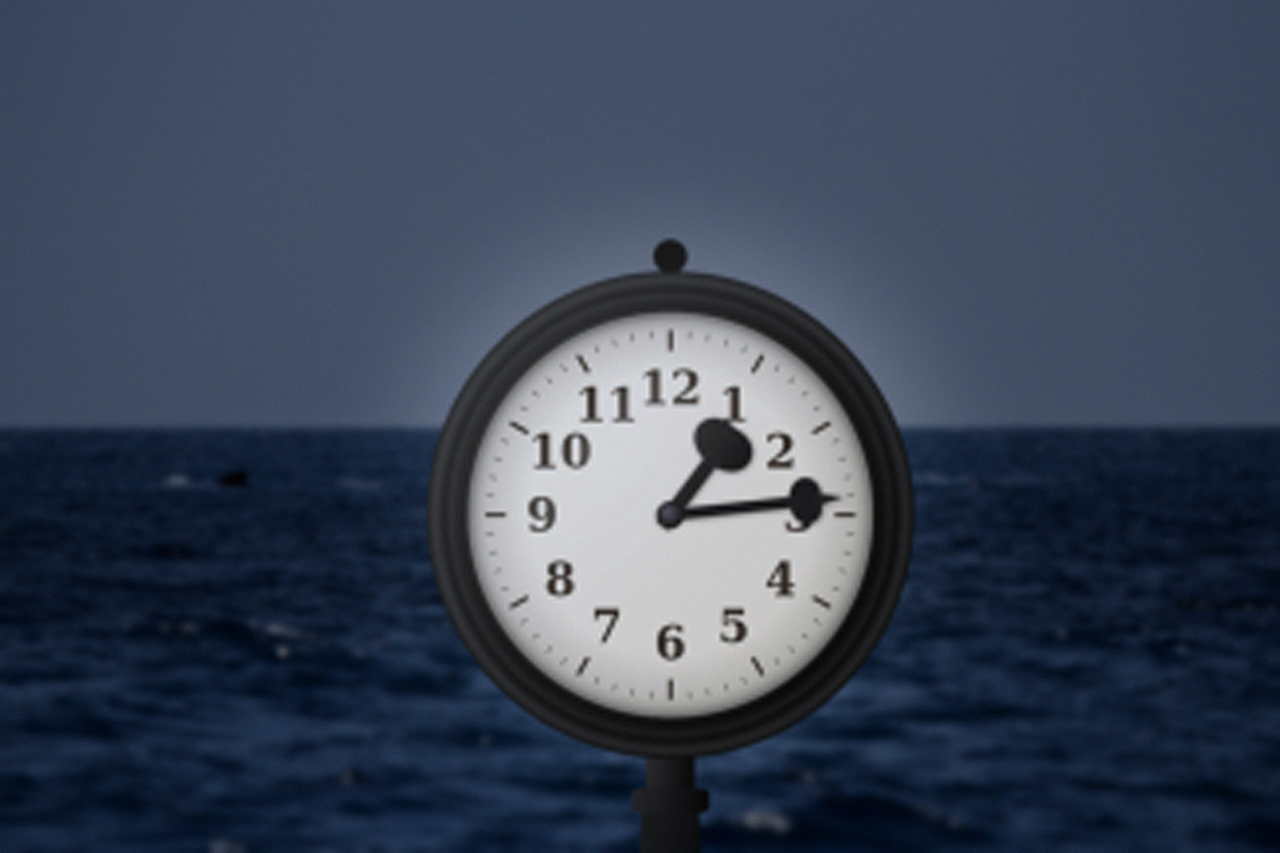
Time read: 1:14
